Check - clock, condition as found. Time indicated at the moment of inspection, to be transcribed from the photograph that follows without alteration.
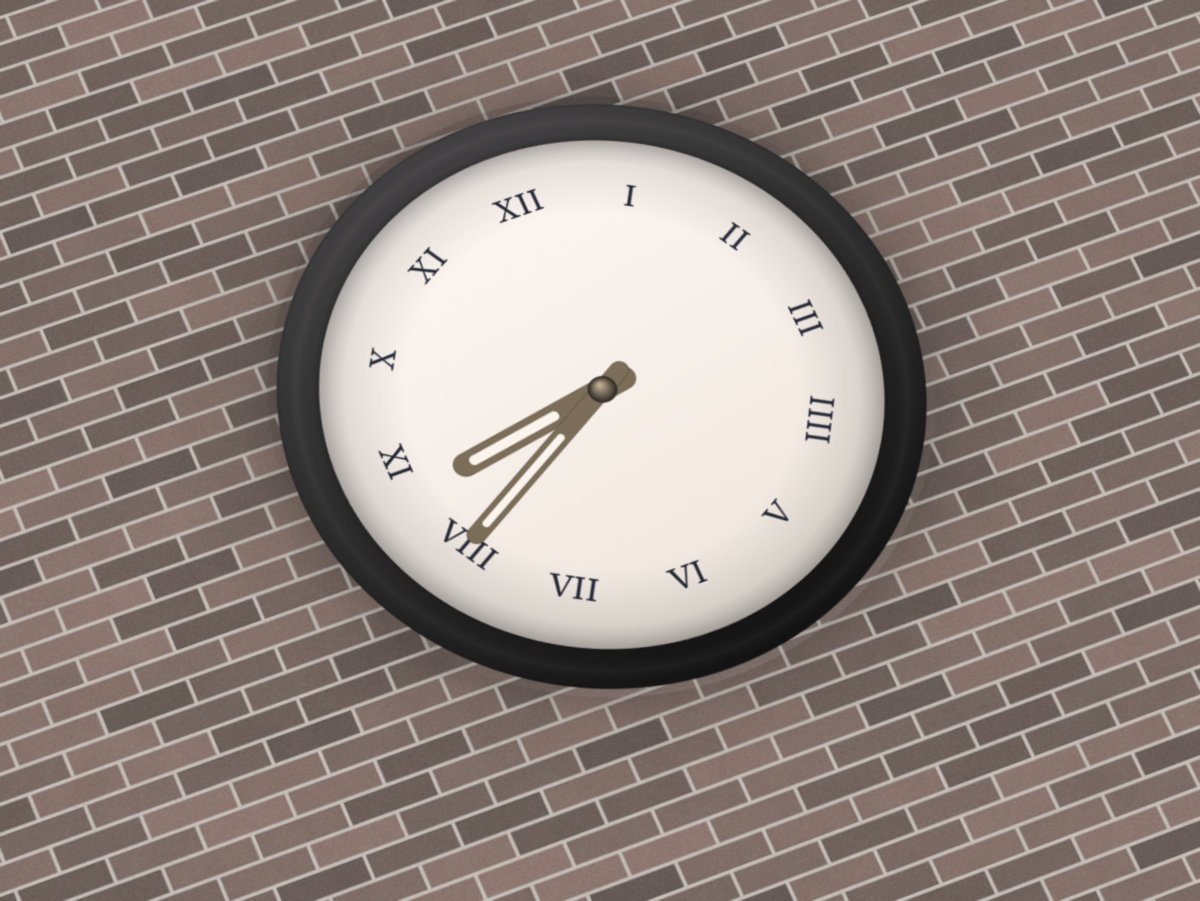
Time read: 8:40
